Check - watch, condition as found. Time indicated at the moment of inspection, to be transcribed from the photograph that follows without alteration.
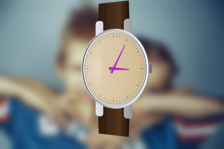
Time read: 3:05
